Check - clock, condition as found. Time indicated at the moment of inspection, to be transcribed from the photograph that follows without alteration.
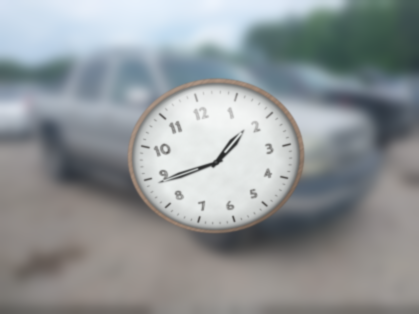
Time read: 1:44
